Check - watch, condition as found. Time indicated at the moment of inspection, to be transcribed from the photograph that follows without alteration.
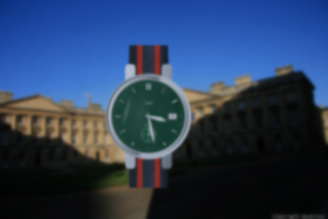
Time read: 3:28
